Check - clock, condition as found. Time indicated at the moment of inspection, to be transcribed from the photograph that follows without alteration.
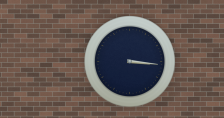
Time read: 3:16
